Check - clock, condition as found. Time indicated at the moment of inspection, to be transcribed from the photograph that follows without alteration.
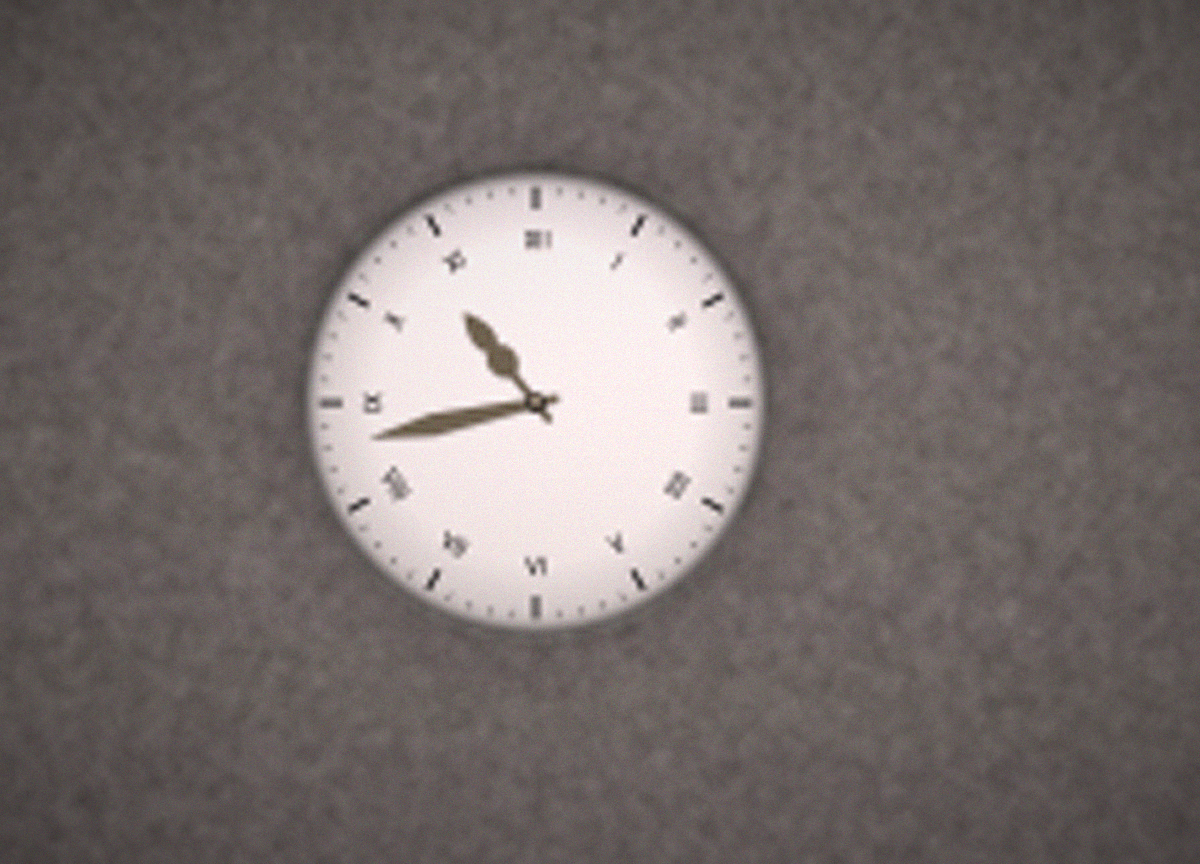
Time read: 10:43
